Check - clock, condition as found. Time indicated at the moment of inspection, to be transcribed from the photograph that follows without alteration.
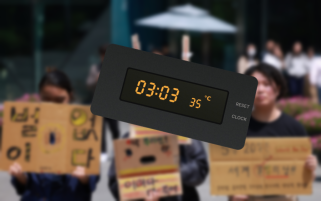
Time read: 3:03
